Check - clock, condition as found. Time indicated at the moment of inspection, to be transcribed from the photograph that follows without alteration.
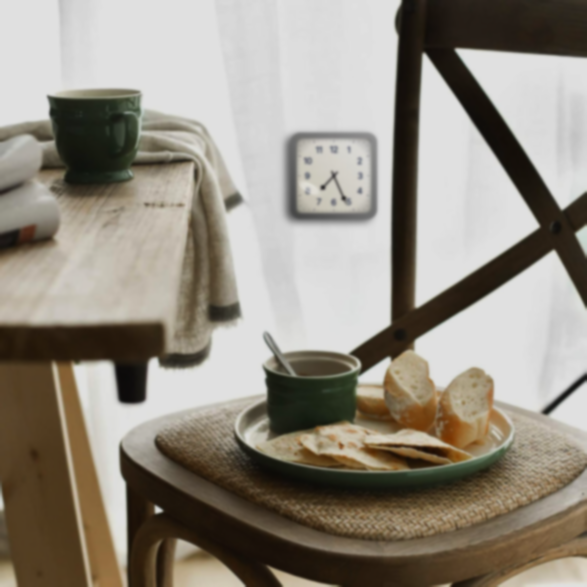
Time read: 7:26
